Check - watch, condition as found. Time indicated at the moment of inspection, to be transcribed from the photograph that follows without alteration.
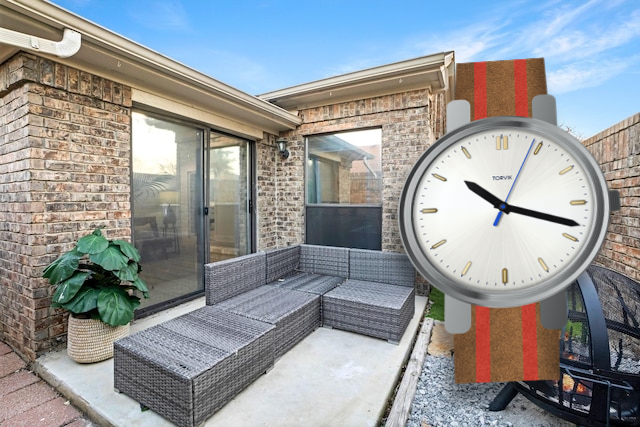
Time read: 10:18:04
